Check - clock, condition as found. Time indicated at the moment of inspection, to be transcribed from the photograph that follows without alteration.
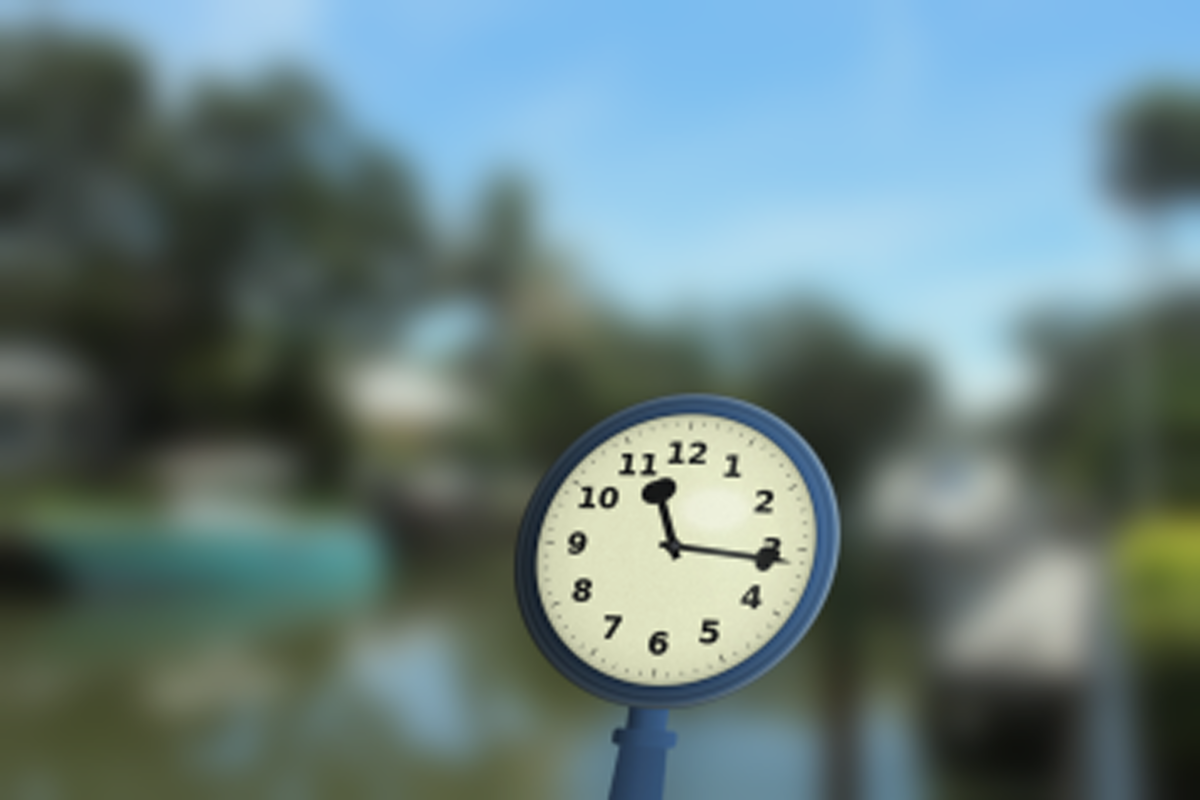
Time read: 11:16
